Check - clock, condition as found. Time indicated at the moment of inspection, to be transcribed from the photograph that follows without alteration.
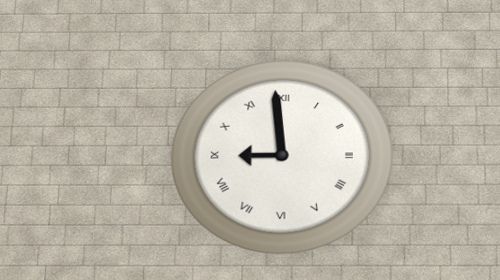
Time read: 8:59
